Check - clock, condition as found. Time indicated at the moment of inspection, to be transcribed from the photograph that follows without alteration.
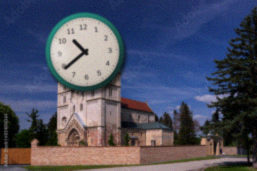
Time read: 10:39
